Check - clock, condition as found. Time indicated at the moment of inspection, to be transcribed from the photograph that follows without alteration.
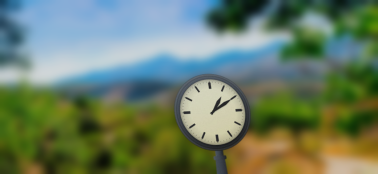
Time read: 1:10
